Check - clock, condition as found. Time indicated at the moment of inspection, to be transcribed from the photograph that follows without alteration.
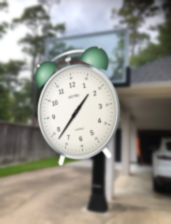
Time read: 1:38
